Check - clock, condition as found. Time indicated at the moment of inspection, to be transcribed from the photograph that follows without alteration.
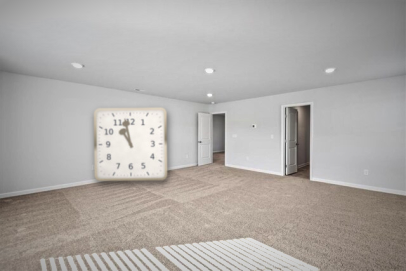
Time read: 10:58
